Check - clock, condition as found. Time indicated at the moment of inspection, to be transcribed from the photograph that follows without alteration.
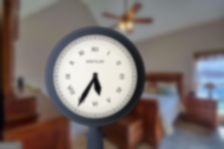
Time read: 5:35
